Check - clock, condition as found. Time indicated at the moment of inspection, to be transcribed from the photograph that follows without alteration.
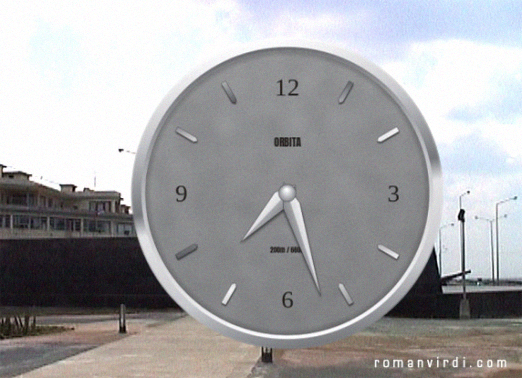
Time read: 7:27
